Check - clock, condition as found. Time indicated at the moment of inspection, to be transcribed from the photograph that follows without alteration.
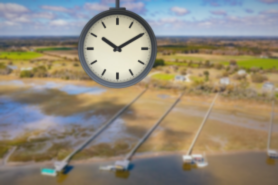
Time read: 10:10
